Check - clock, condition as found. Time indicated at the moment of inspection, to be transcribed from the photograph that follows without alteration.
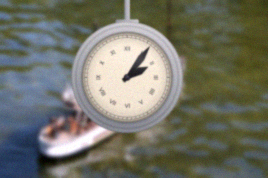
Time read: 2:06
